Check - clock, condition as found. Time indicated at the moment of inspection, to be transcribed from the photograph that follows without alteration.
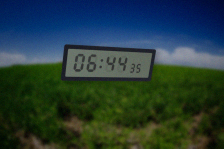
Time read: 6:44:35
